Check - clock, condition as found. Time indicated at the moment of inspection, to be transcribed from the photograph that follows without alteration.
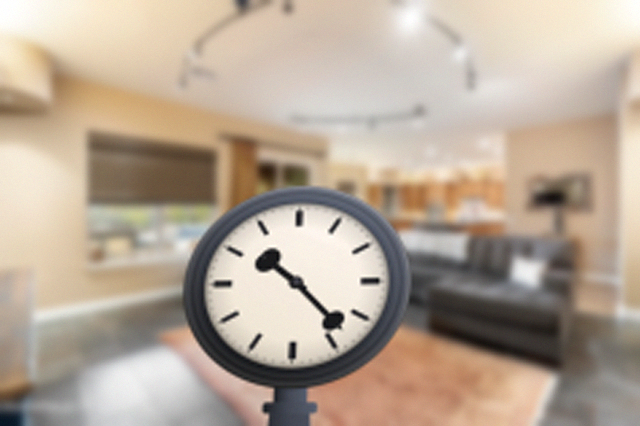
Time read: 10:23
